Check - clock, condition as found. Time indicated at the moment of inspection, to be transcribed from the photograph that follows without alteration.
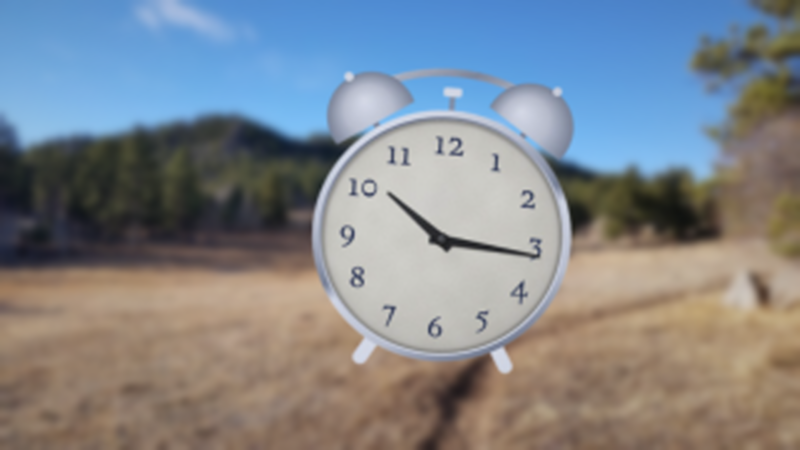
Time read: 10:16
